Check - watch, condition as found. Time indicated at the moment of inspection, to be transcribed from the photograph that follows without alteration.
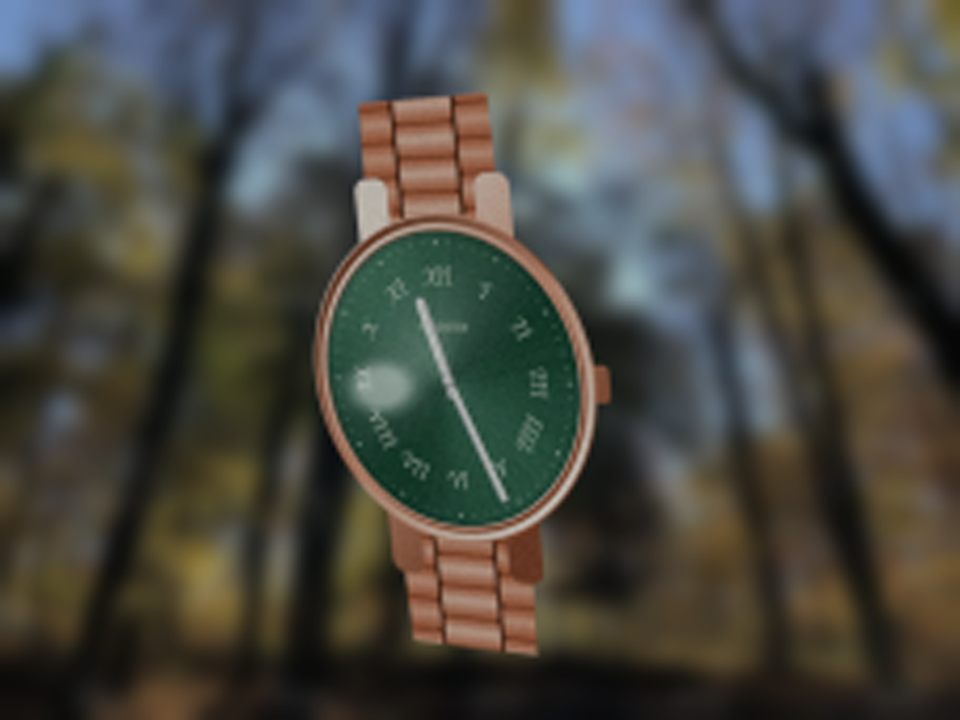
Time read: 11:26
